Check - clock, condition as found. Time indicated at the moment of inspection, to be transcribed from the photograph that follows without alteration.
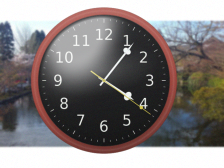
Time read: 4:06:21
